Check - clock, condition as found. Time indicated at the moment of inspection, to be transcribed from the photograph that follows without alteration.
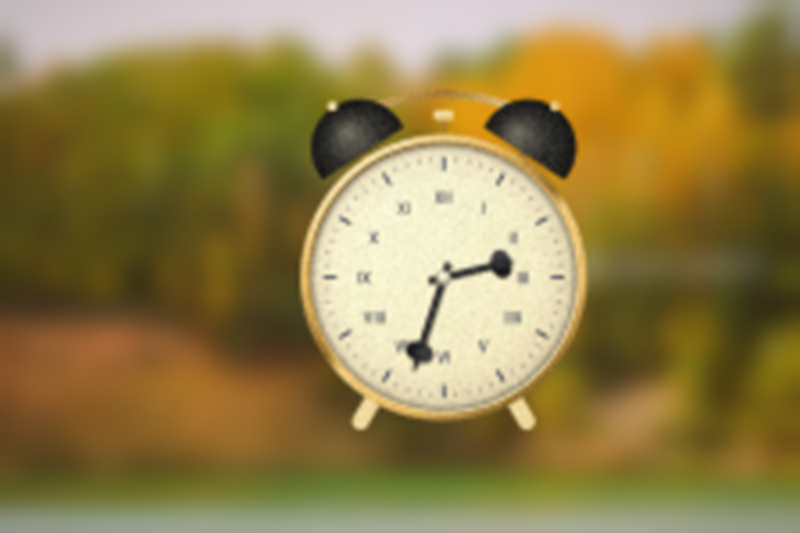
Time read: 2:33
